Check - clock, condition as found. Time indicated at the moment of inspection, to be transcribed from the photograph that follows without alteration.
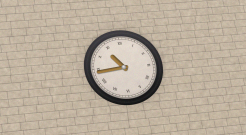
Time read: 10:44
